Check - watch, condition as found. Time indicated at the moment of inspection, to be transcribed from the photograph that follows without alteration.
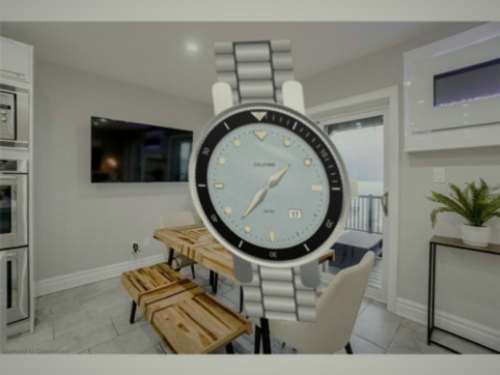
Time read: 1:37
